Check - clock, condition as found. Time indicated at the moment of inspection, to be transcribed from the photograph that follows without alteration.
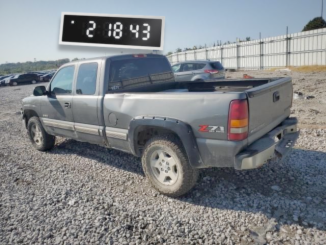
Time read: 2:18:43
